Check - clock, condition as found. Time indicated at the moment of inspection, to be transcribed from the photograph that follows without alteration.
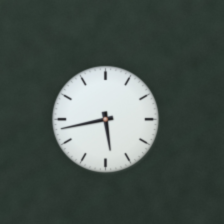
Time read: 5:43
